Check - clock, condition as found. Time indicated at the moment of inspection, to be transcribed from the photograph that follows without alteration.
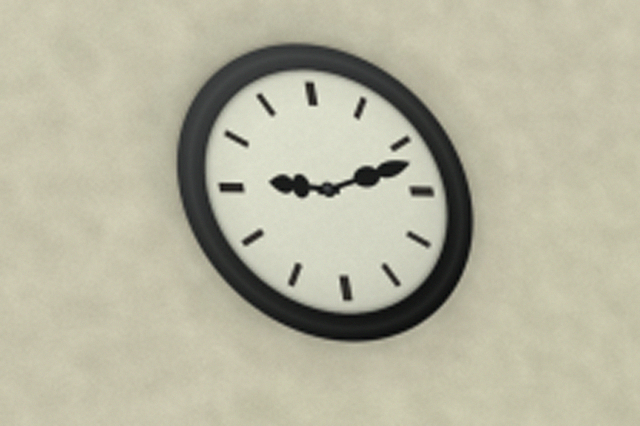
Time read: 9:12
